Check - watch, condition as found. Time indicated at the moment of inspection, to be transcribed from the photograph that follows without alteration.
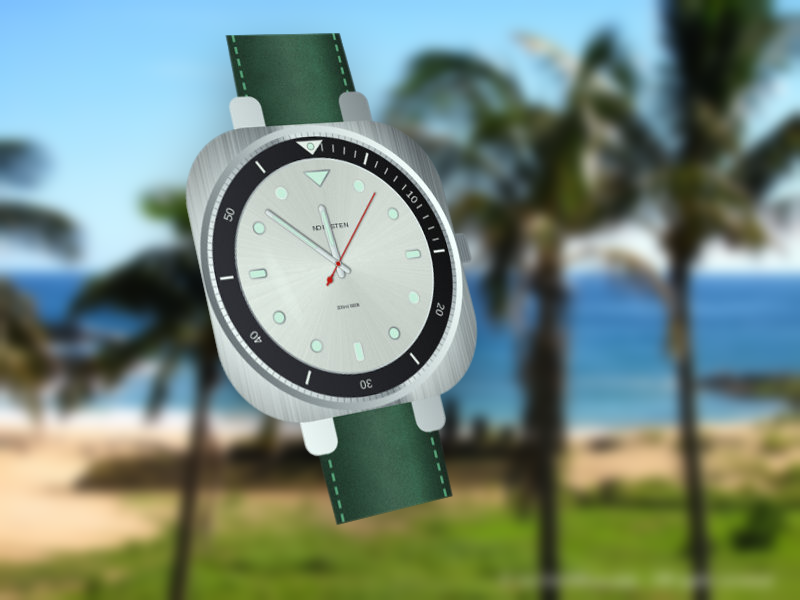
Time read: 11:52:07
